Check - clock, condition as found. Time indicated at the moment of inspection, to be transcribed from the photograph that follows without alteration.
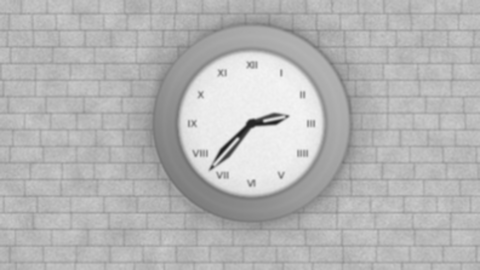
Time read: 2:37
